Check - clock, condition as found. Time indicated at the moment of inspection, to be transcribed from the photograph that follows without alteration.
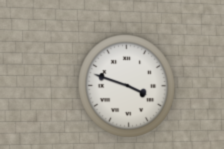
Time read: 3:48
